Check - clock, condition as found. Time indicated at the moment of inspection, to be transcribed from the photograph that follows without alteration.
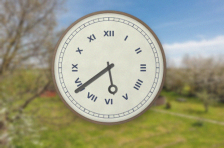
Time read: 5:39
